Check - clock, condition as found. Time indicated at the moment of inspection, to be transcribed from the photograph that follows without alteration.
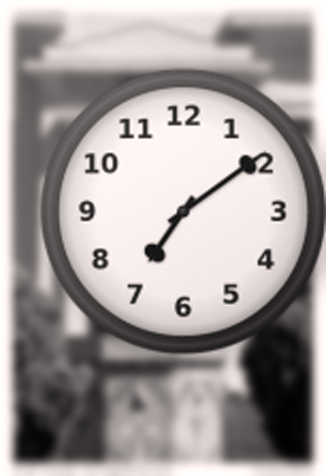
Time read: 7:09
